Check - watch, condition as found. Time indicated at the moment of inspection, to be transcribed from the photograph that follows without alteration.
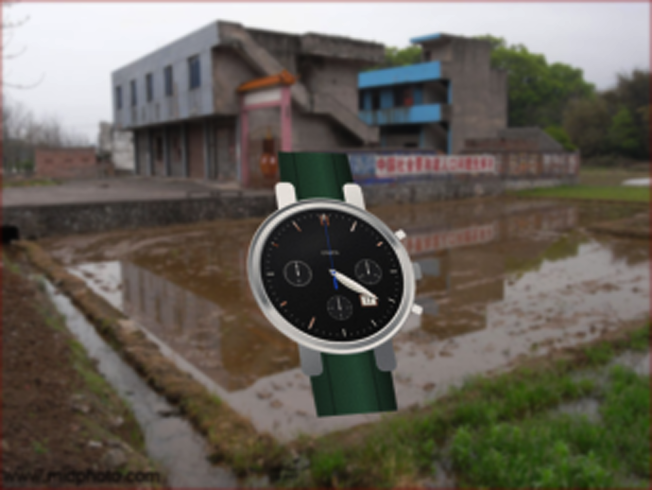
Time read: 4:21
